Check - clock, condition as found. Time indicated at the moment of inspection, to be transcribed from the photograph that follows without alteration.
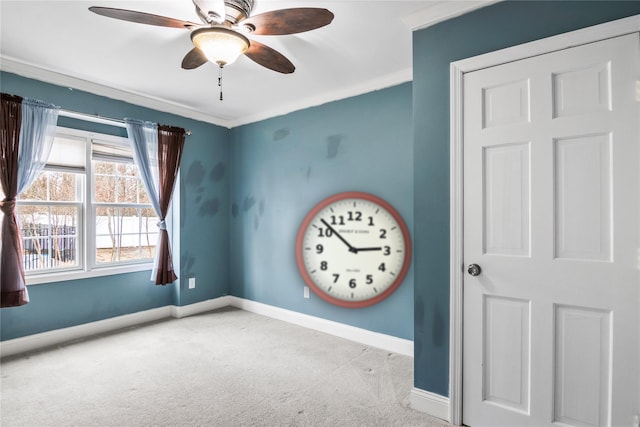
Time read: 2:52
